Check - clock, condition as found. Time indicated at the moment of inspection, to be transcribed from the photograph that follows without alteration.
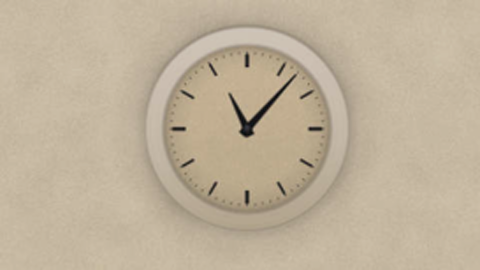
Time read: 11:07
